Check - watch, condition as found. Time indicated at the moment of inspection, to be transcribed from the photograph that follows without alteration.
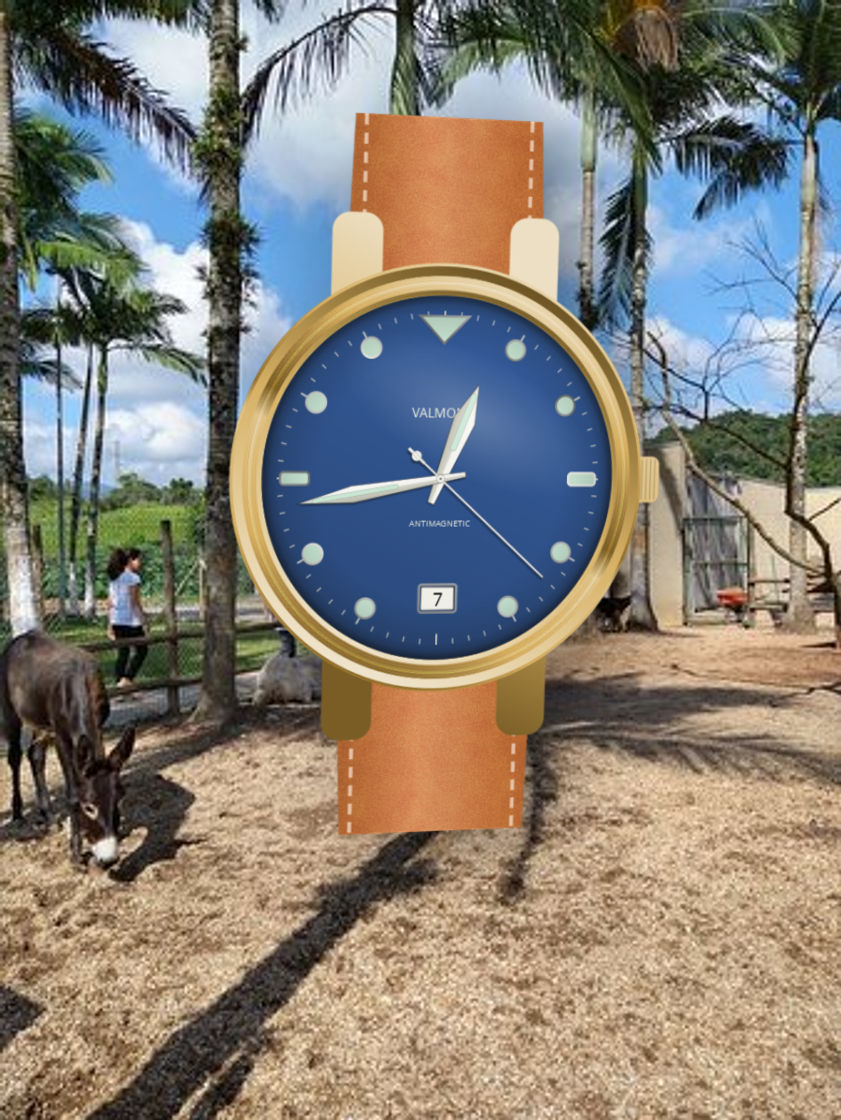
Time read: 12:43:22
